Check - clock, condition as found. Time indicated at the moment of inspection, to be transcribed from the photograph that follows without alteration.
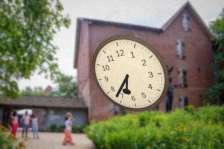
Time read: 6:37
